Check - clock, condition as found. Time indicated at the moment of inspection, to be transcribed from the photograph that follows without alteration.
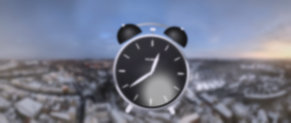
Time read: 12:39
